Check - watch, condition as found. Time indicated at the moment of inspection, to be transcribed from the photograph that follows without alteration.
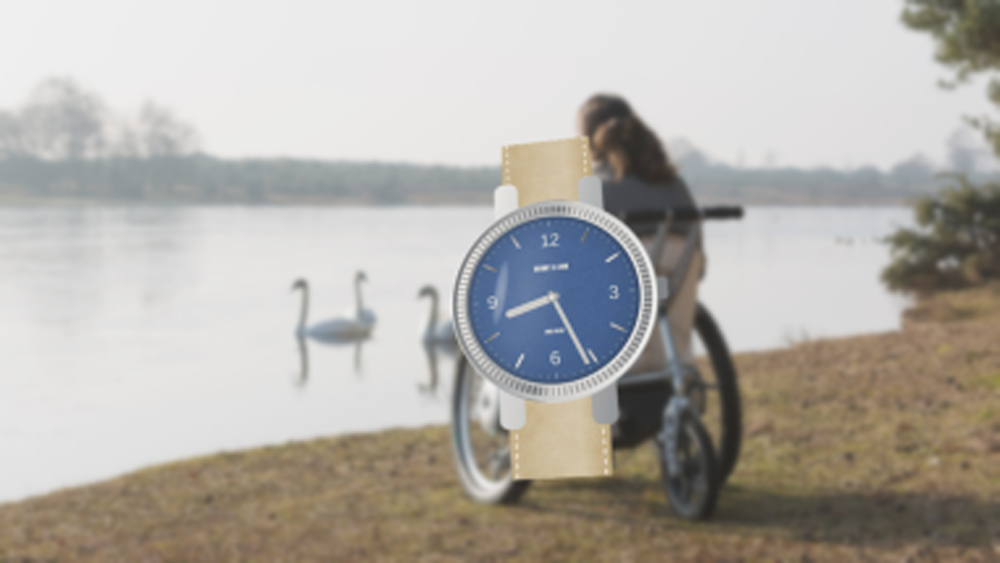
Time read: 8:26
